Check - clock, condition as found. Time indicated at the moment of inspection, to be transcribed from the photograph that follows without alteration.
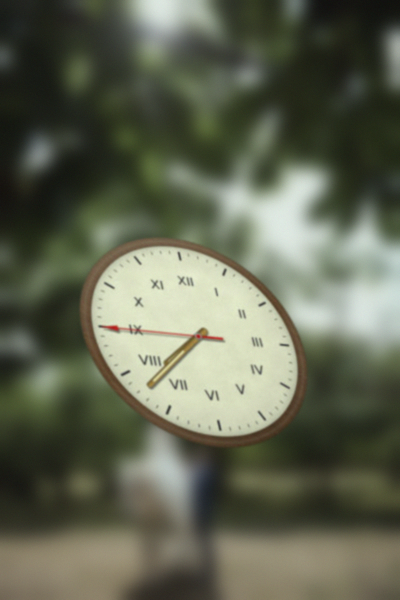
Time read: 7:37:45
